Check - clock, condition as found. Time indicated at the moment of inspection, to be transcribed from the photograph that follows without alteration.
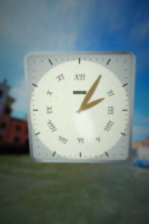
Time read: 2:05
